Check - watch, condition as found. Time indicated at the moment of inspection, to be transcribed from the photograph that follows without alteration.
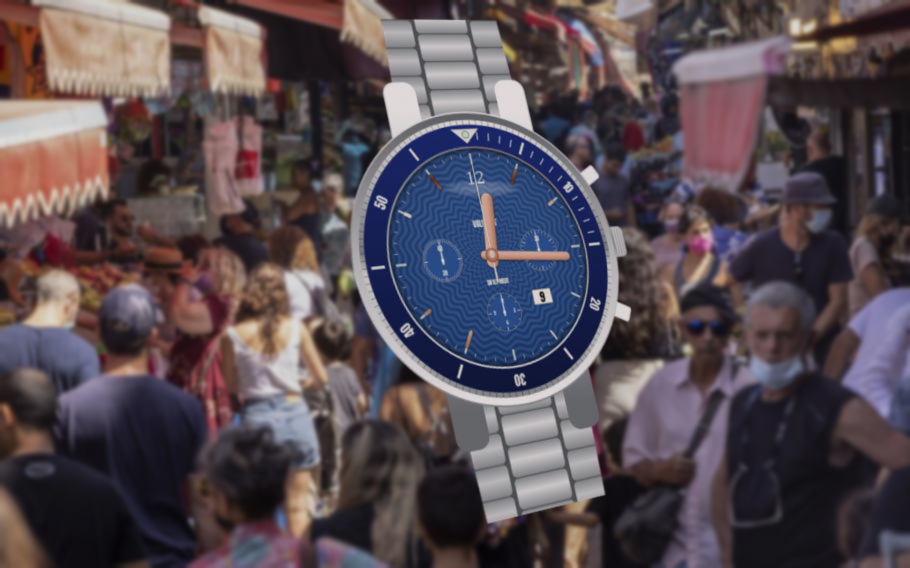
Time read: 12:16
